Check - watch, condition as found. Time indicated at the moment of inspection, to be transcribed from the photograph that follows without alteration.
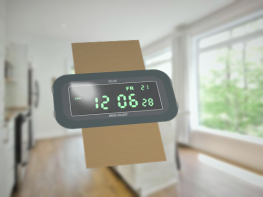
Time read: 12:06:28
